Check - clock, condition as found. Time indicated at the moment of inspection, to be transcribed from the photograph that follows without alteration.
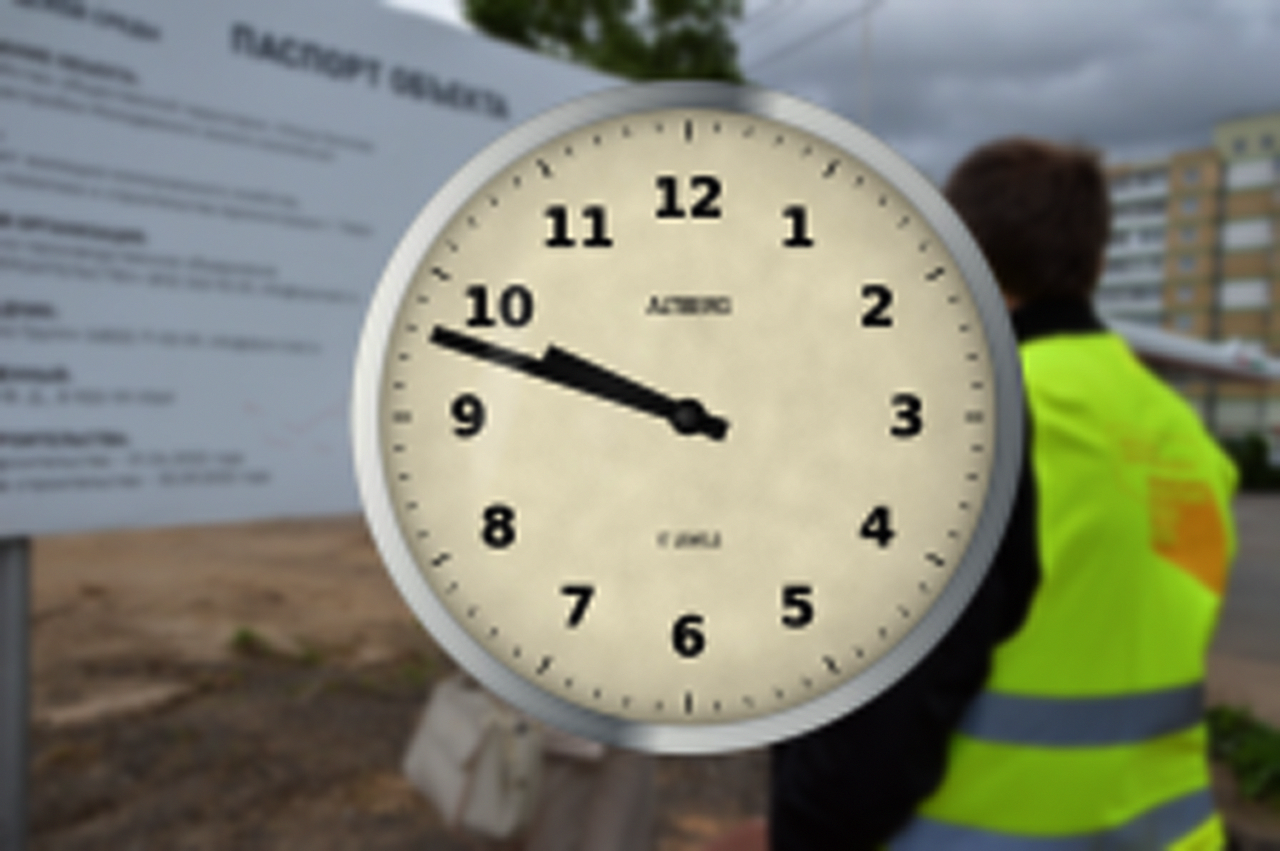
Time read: 9:48
